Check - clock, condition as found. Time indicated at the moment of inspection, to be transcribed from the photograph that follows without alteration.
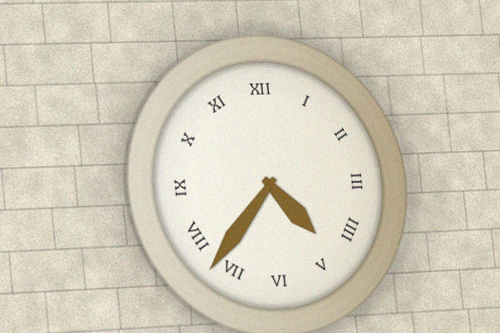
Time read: 4:37
